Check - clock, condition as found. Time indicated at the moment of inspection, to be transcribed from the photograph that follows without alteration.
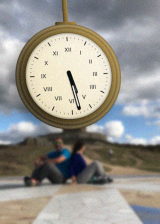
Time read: 5:28
